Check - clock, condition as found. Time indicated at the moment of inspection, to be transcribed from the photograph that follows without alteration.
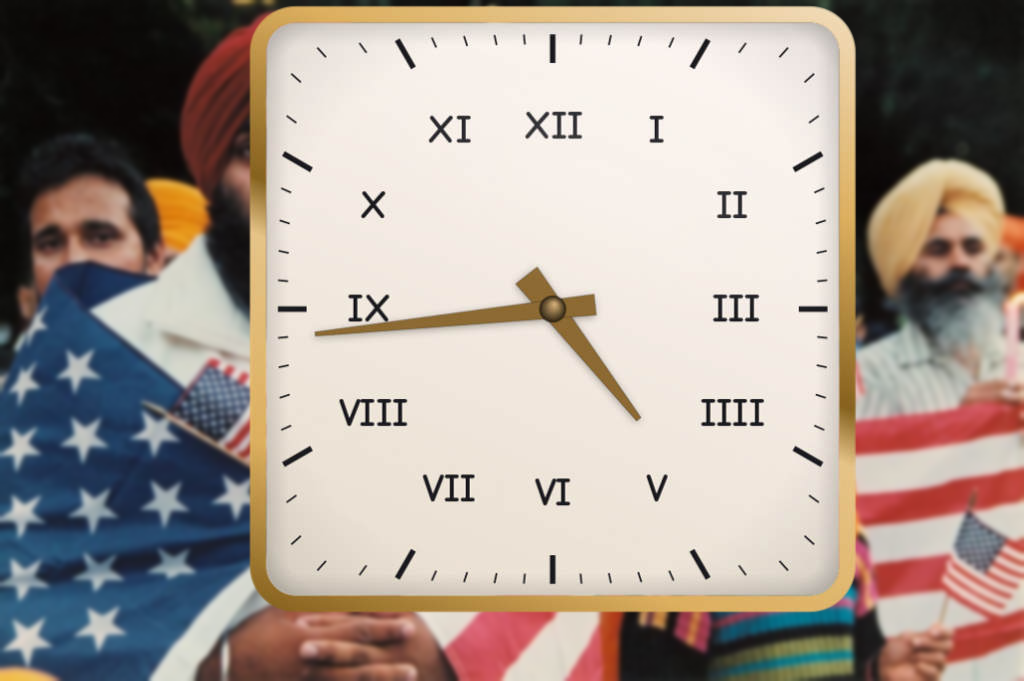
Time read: 4:44
